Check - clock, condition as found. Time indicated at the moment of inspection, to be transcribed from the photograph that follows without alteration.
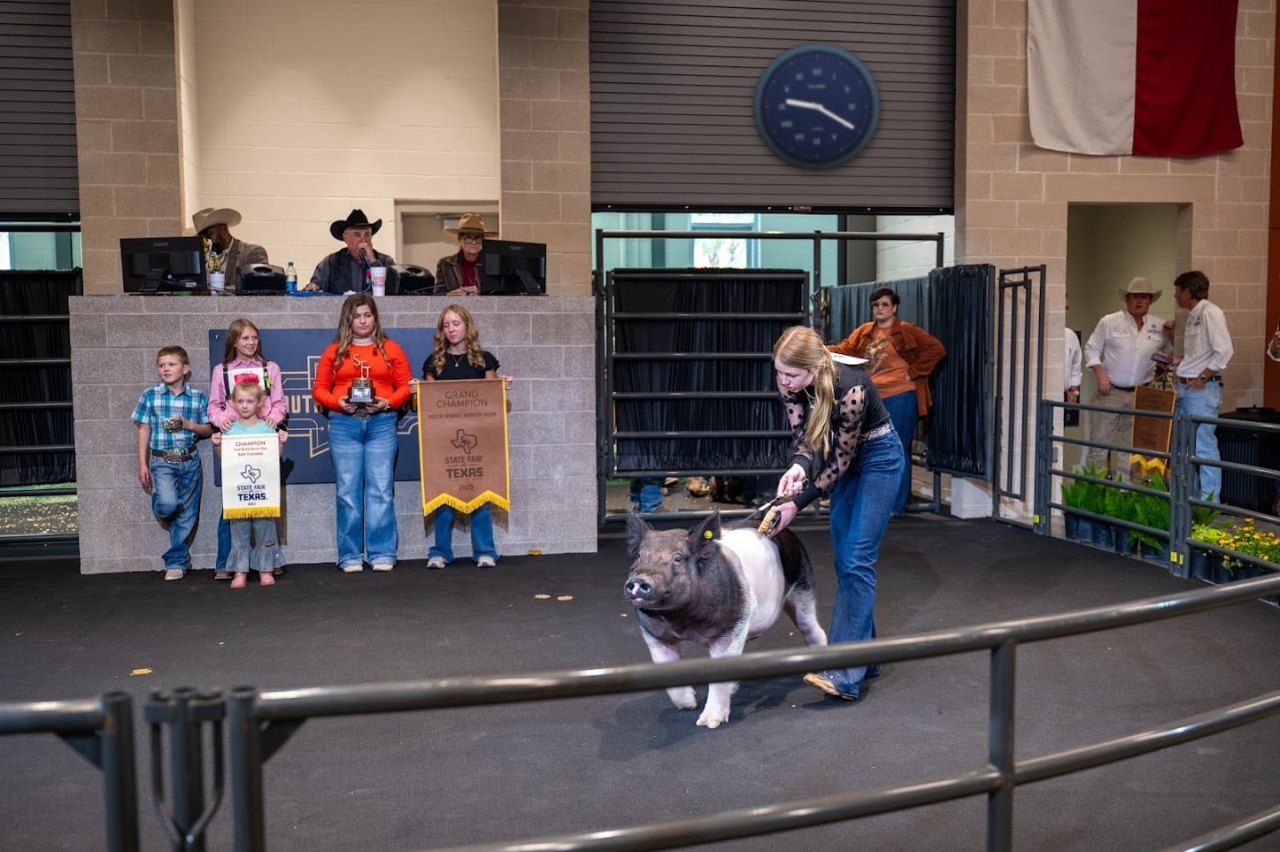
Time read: 9:20
